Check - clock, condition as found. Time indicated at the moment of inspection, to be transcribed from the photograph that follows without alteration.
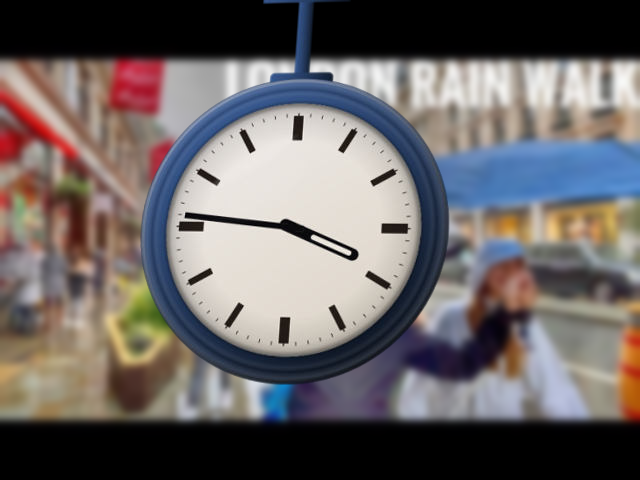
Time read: 3:46
